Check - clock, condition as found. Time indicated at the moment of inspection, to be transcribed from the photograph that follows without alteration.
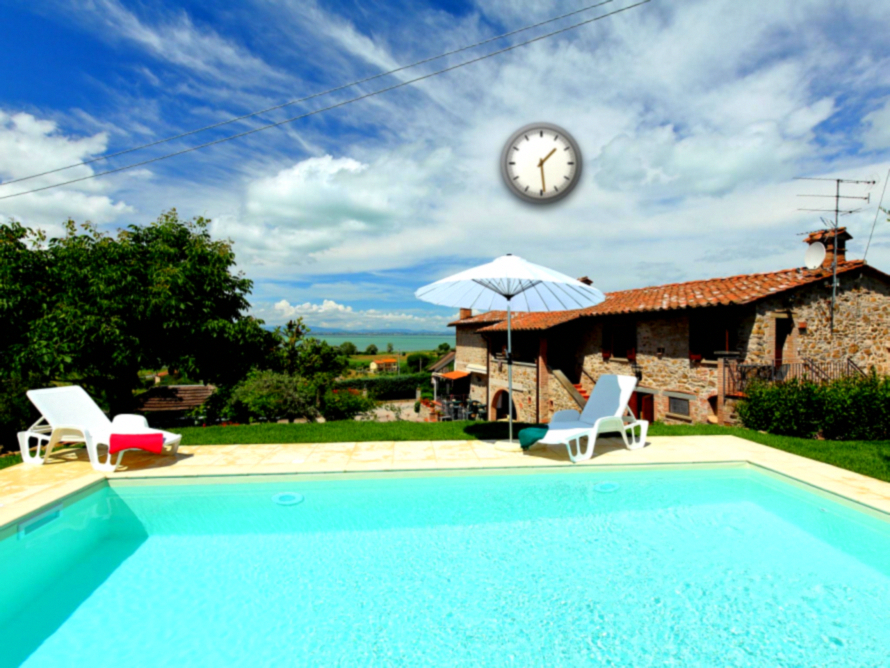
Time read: 1:29
